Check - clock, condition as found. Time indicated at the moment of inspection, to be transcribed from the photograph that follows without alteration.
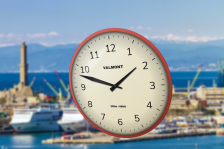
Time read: 1:48
